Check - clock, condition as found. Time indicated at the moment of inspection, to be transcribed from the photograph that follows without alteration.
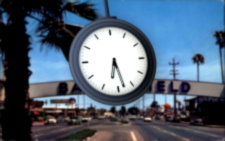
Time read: 6:28
